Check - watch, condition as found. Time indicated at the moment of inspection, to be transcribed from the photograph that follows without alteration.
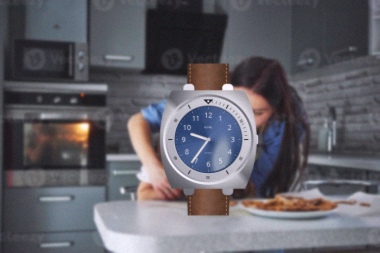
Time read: 9:36
